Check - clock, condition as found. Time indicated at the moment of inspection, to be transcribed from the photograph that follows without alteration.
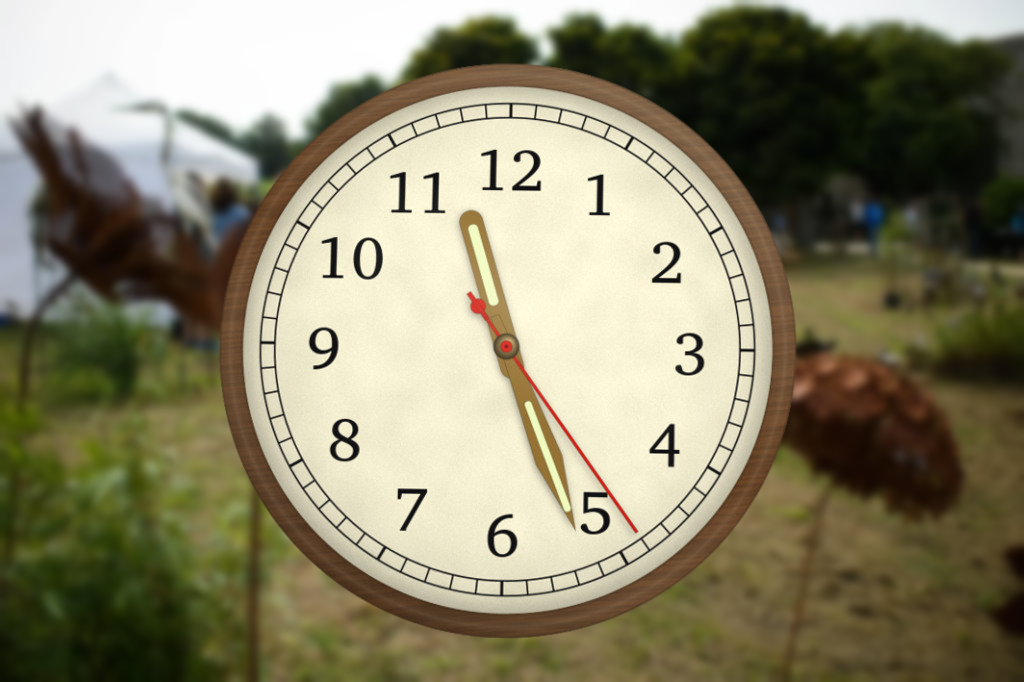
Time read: 11:26:24
